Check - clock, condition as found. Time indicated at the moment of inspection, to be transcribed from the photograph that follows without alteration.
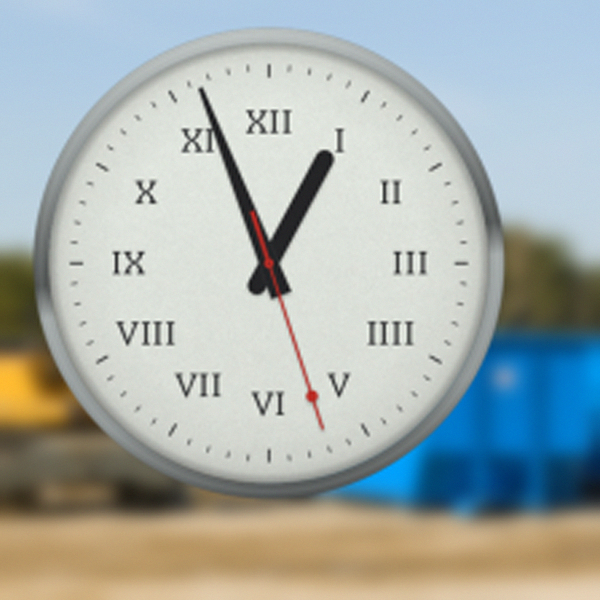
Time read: 12:56:27
